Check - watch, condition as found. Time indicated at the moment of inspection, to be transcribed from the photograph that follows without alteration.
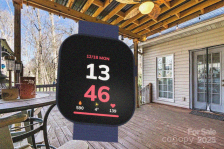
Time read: 13:46
